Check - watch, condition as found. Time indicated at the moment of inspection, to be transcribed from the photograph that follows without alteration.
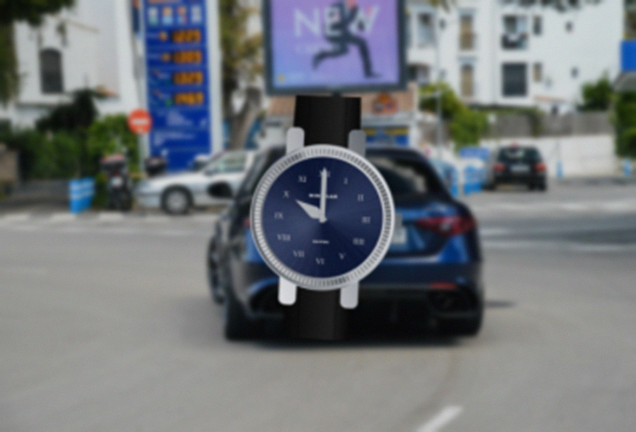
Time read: 10:00
